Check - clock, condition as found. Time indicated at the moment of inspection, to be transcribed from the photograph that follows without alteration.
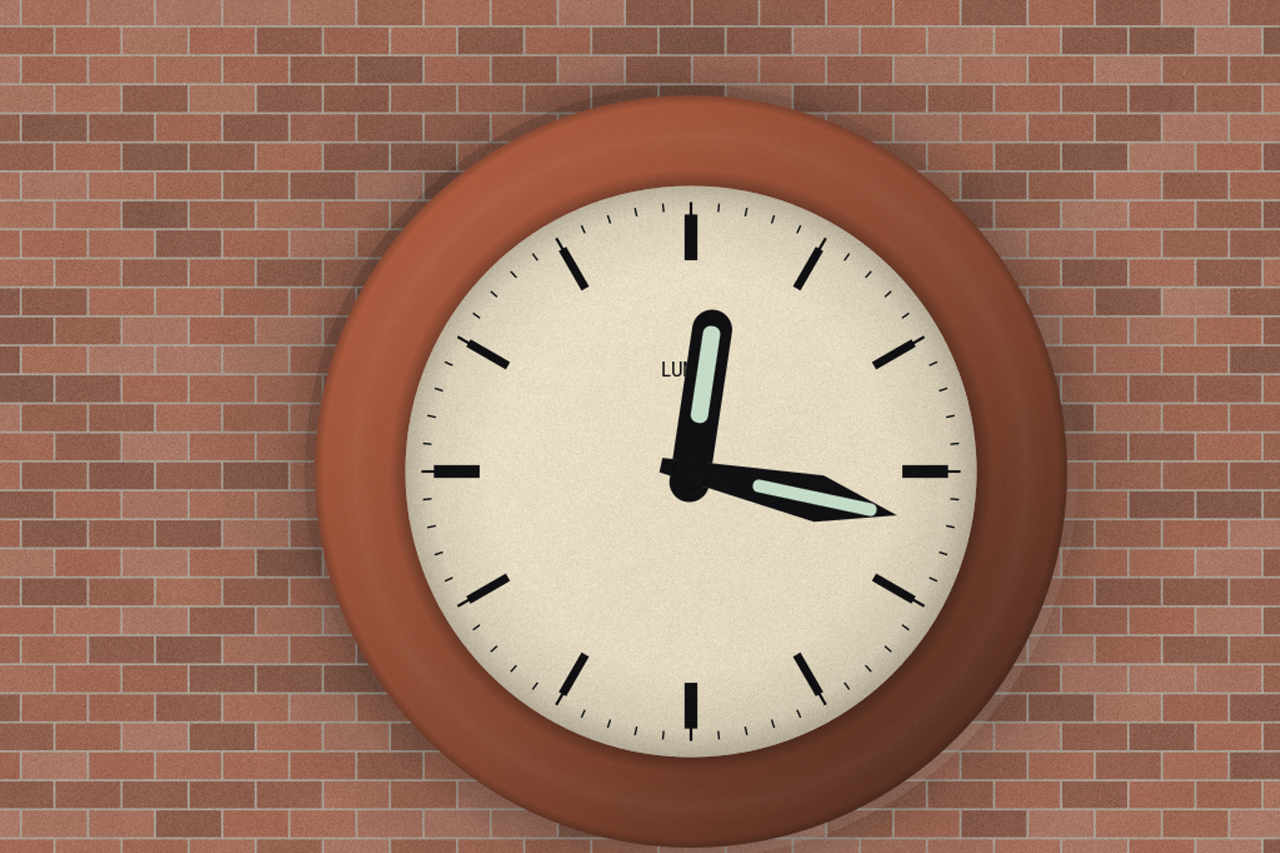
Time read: 12:17
